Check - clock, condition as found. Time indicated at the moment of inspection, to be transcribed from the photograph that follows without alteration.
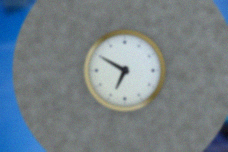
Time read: 6:50
